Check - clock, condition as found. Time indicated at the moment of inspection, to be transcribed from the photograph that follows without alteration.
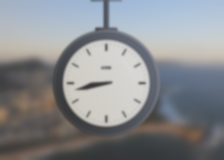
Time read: 8:43
